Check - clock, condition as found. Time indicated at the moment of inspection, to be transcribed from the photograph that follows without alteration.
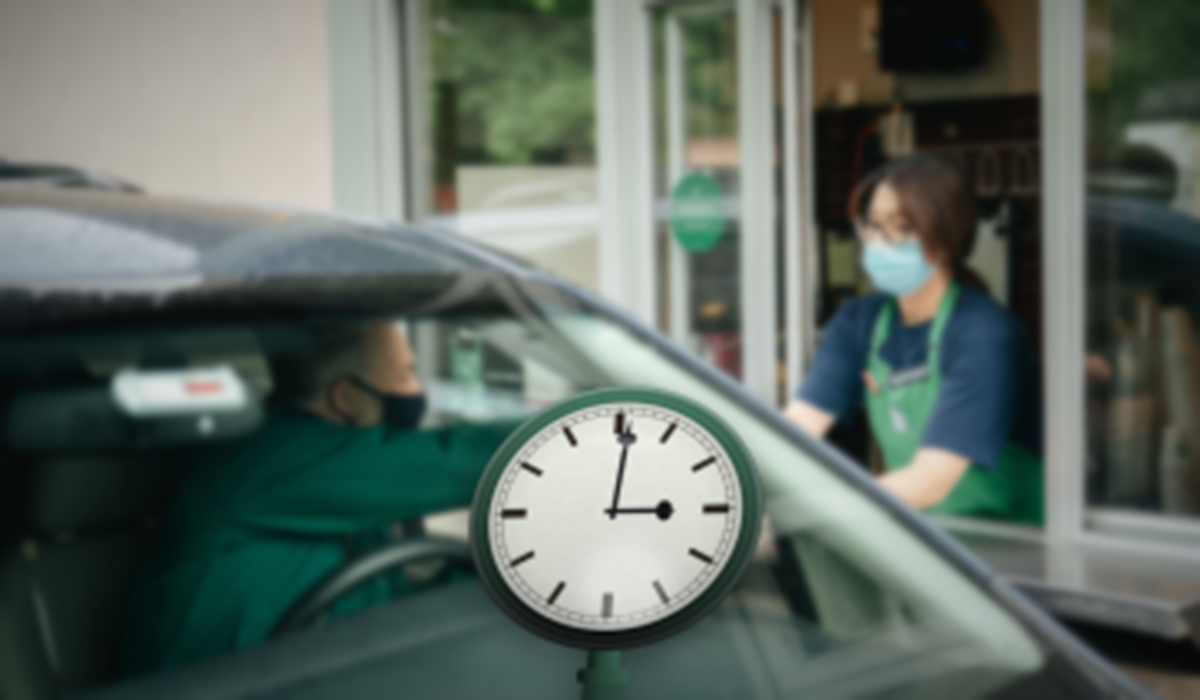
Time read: 3:01
